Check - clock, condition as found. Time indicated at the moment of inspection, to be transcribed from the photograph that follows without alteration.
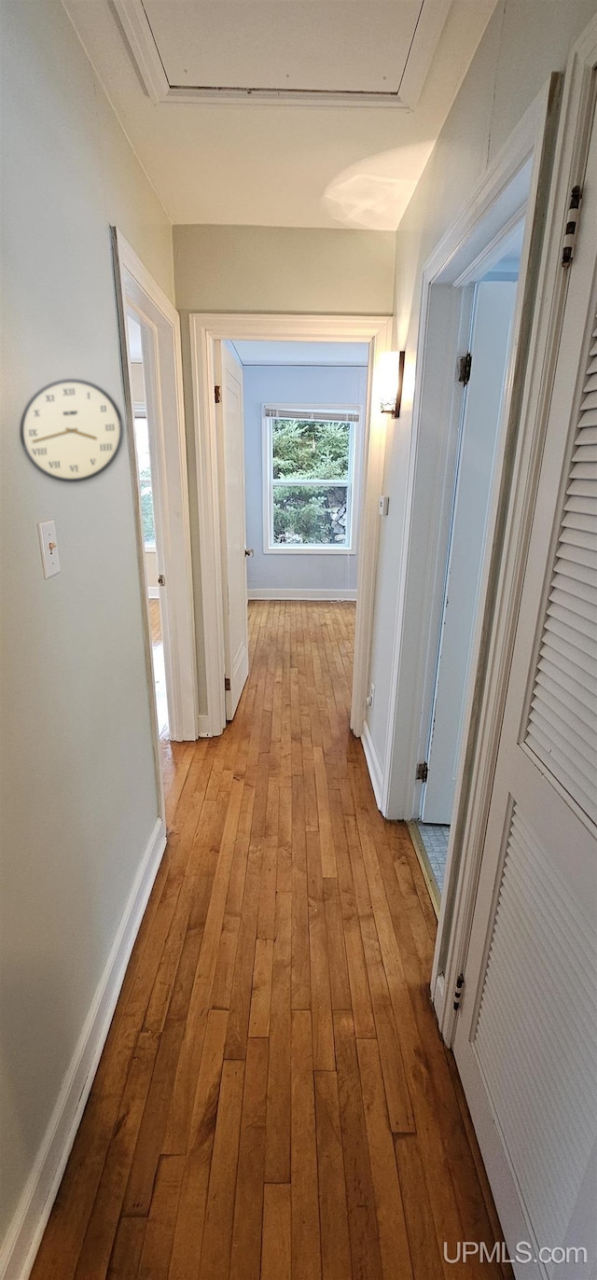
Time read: 3:43
